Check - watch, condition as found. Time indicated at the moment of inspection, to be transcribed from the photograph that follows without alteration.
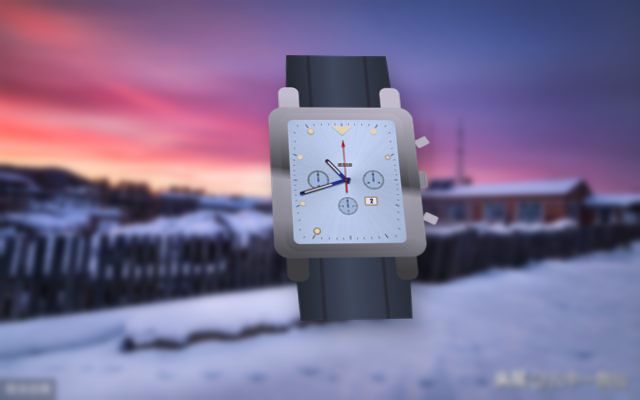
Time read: 10:42
